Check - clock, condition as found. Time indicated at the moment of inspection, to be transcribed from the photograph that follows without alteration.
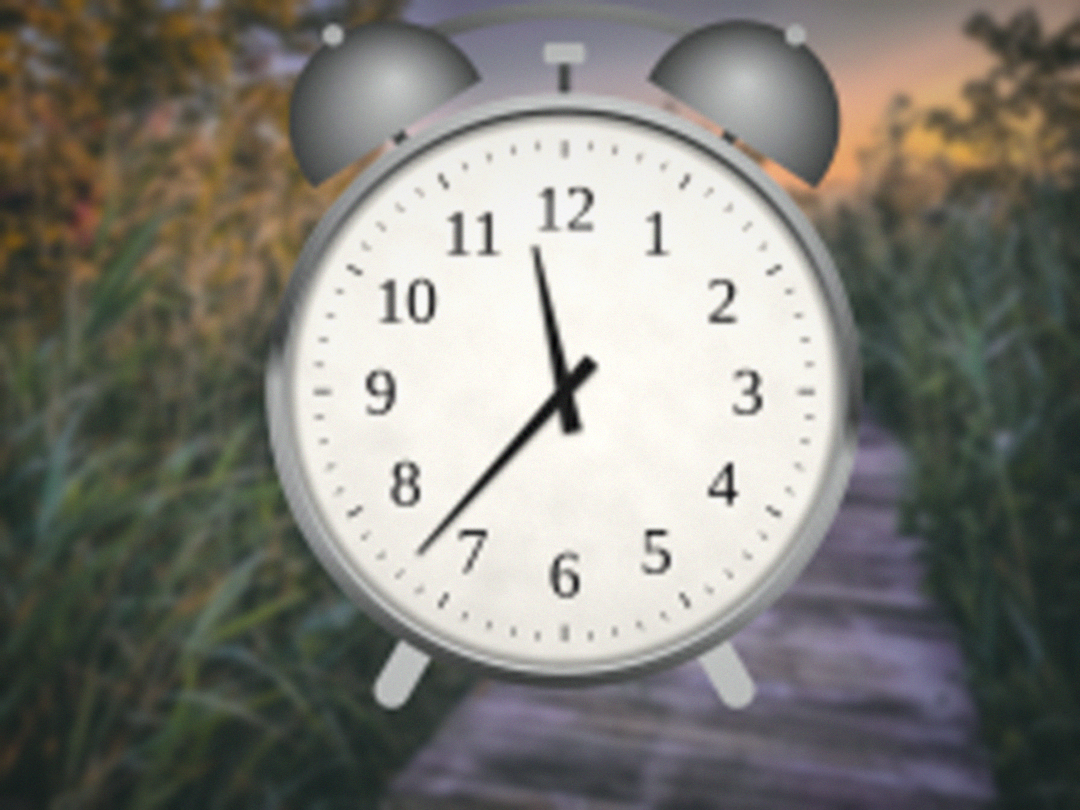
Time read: 11:37
